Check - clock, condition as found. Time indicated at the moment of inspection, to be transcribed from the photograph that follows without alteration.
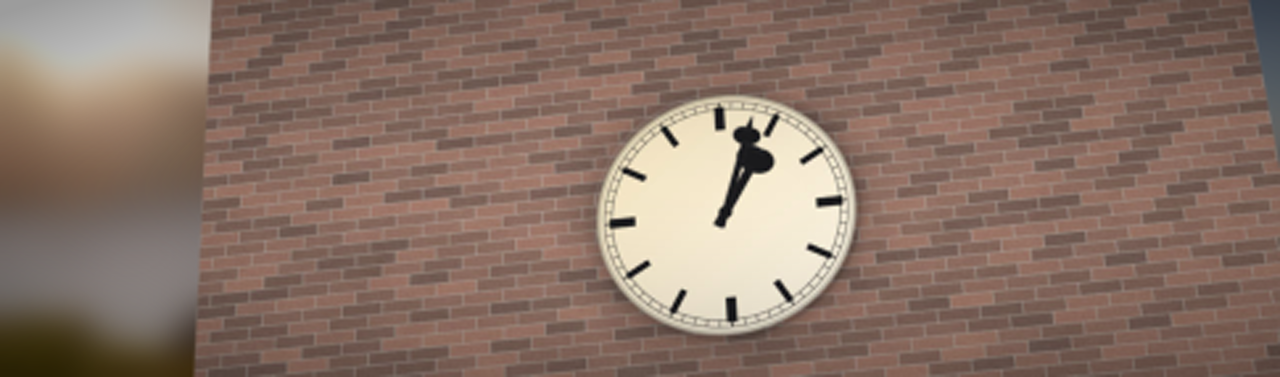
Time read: 1:03
